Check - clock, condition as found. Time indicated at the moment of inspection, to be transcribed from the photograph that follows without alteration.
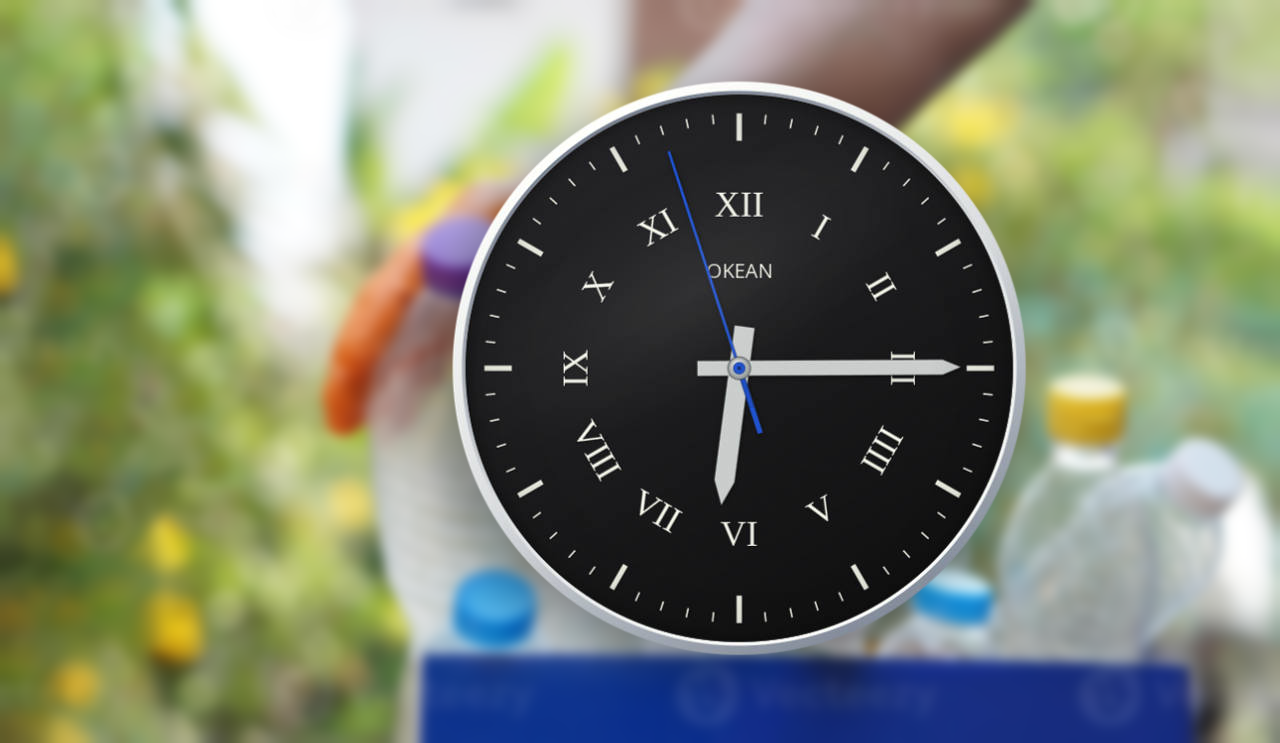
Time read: 6:14:57
